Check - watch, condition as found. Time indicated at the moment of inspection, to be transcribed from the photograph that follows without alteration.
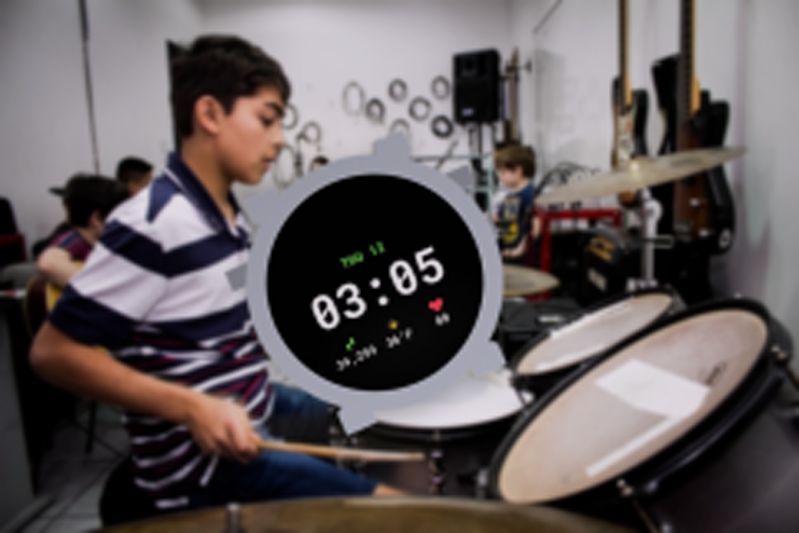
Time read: 3:05
